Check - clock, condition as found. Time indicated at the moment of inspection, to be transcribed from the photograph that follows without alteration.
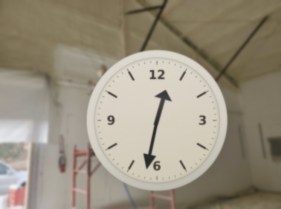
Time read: 12:32
